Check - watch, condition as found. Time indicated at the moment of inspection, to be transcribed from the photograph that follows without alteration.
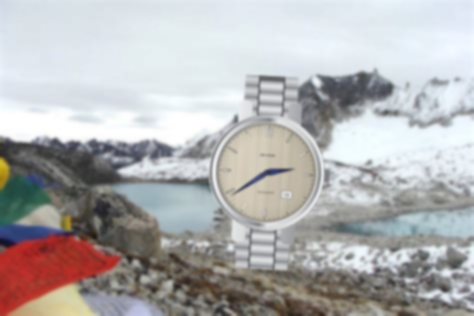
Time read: 2:39
